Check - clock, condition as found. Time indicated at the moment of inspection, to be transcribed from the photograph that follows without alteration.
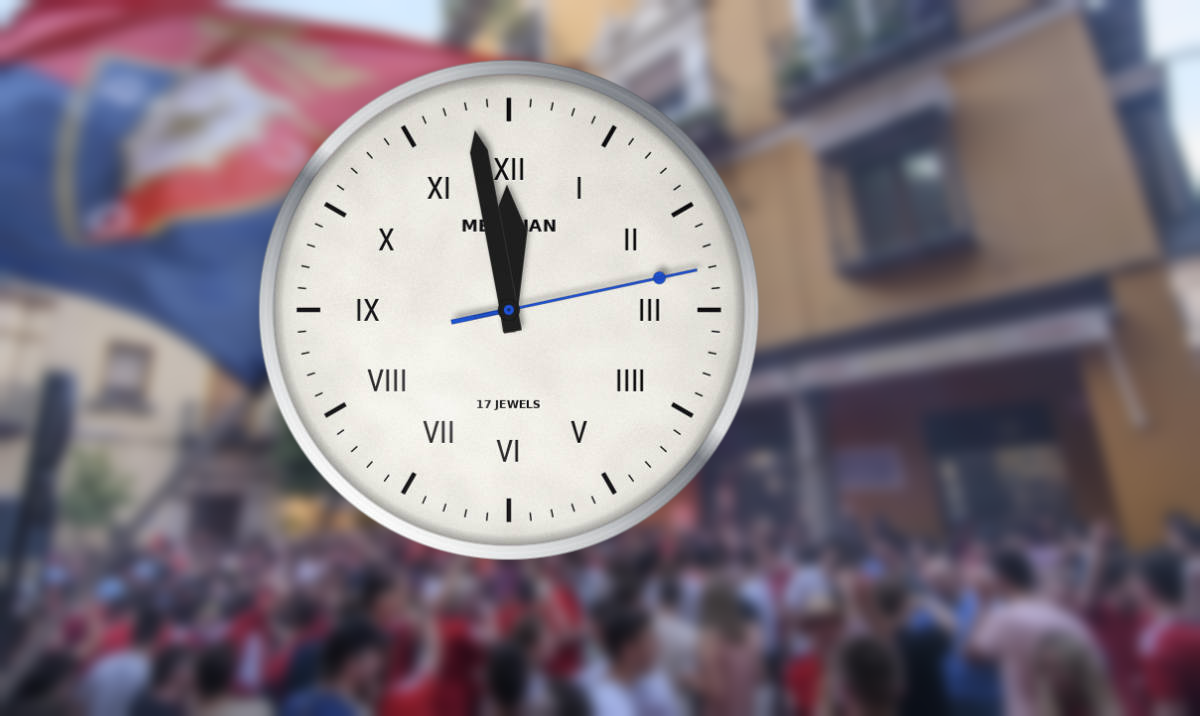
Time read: 11:58:13
